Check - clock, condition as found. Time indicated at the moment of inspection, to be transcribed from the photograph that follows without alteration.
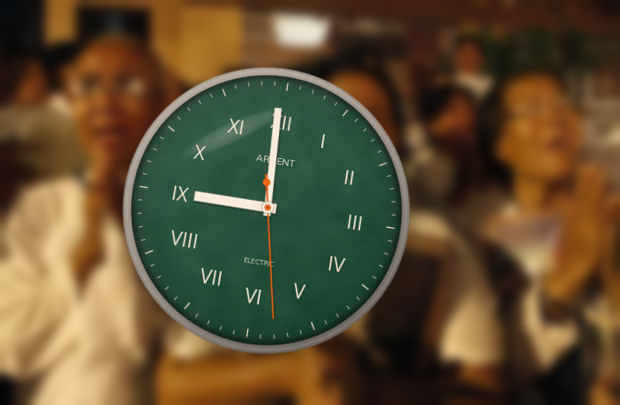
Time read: 8:59:28
